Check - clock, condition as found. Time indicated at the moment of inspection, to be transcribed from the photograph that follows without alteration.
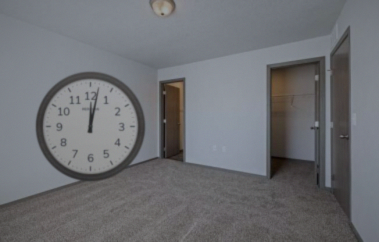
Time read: 12:02
